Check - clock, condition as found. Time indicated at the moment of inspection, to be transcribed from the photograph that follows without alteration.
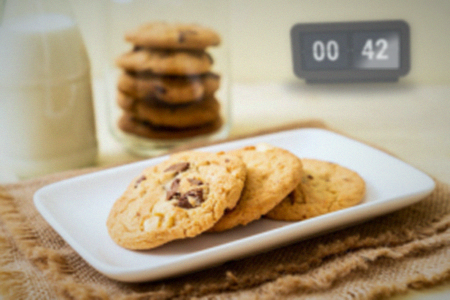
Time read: 0:42
